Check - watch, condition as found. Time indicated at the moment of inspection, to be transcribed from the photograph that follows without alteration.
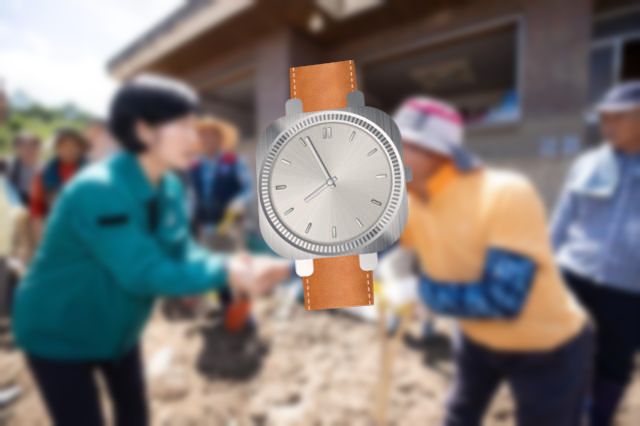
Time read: 7:56
